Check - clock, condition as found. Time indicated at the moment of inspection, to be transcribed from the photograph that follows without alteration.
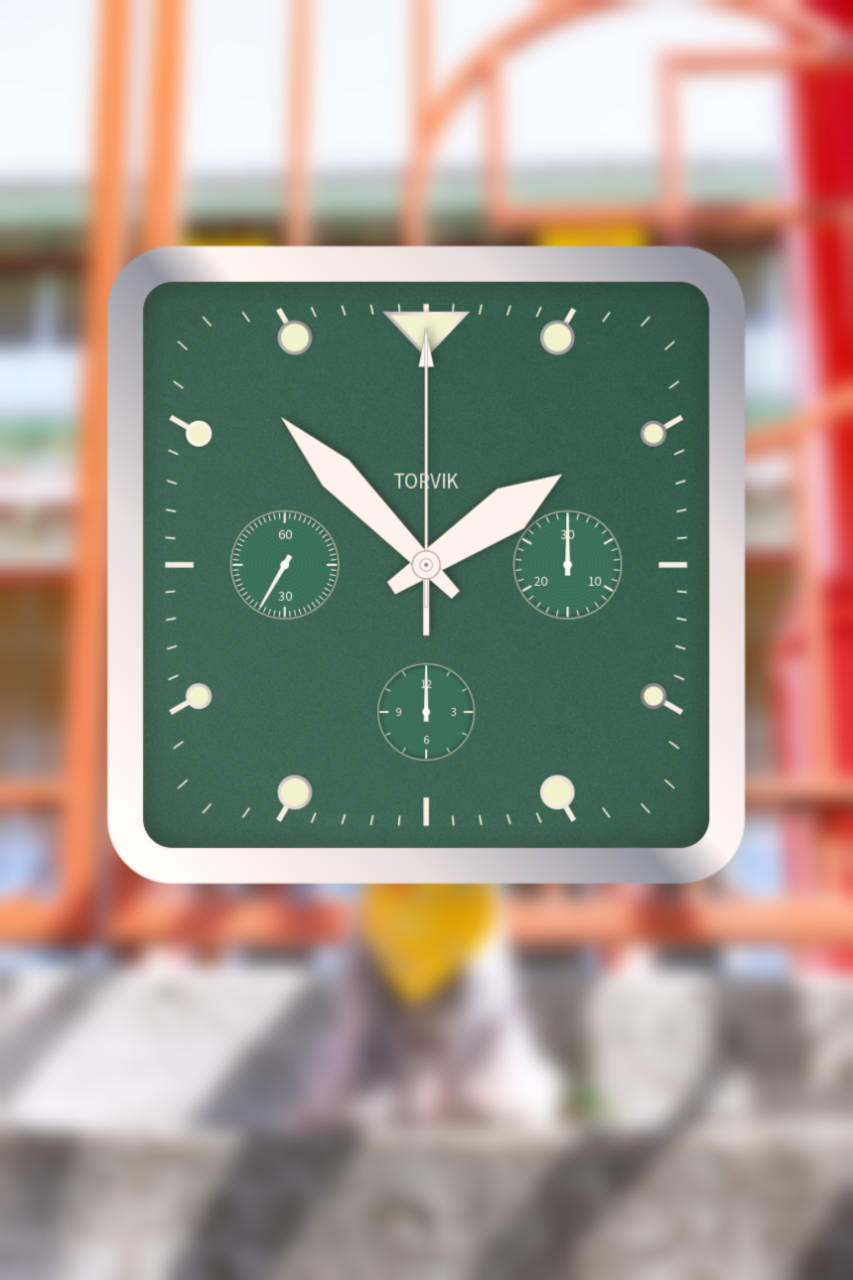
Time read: 1:52:35
